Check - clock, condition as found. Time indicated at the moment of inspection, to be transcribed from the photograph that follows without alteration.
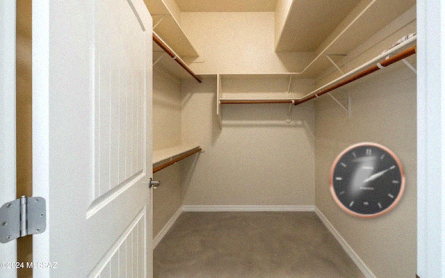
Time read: 2:10
